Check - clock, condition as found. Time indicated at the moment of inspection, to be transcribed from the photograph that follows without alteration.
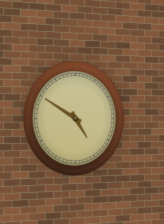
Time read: 4:50
